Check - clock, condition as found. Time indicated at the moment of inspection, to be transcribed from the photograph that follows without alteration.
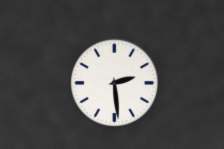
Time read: 2:29
